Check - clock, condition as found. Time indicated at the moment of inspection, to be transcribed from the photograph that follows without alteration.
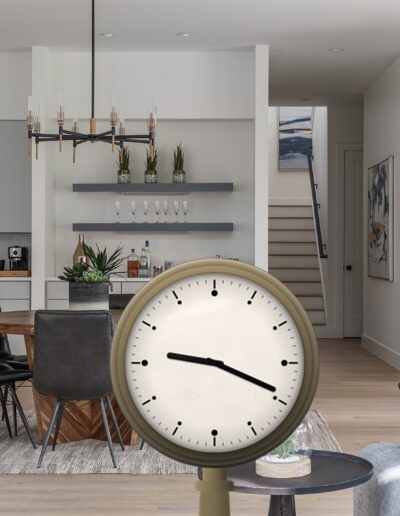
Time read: 9:19
